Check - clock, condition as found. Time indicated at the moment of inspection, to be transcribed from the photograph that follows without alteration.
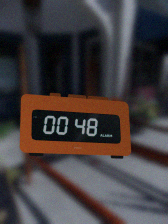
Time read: 0:48
